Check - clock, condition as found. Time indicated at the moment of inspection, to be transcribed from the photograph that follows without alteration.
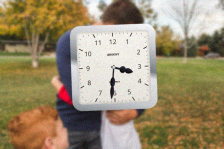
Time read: 3:31
